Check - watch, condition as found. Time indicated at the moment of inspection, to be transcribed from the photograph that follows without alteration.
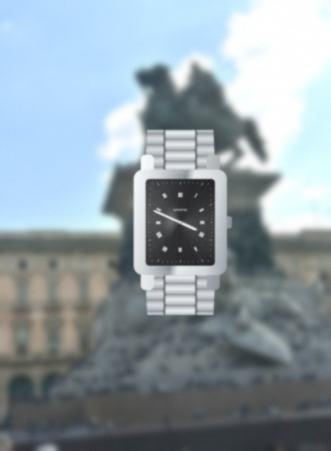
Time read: 3:49
